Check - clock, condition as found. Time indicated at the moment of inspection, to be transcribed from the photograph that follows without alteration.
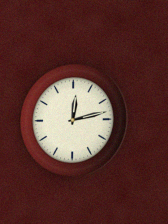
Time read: 12:13
